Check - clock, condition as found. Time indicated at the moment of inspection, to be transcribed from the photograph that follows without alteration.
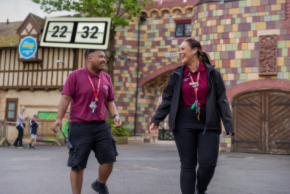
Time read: 22:32
